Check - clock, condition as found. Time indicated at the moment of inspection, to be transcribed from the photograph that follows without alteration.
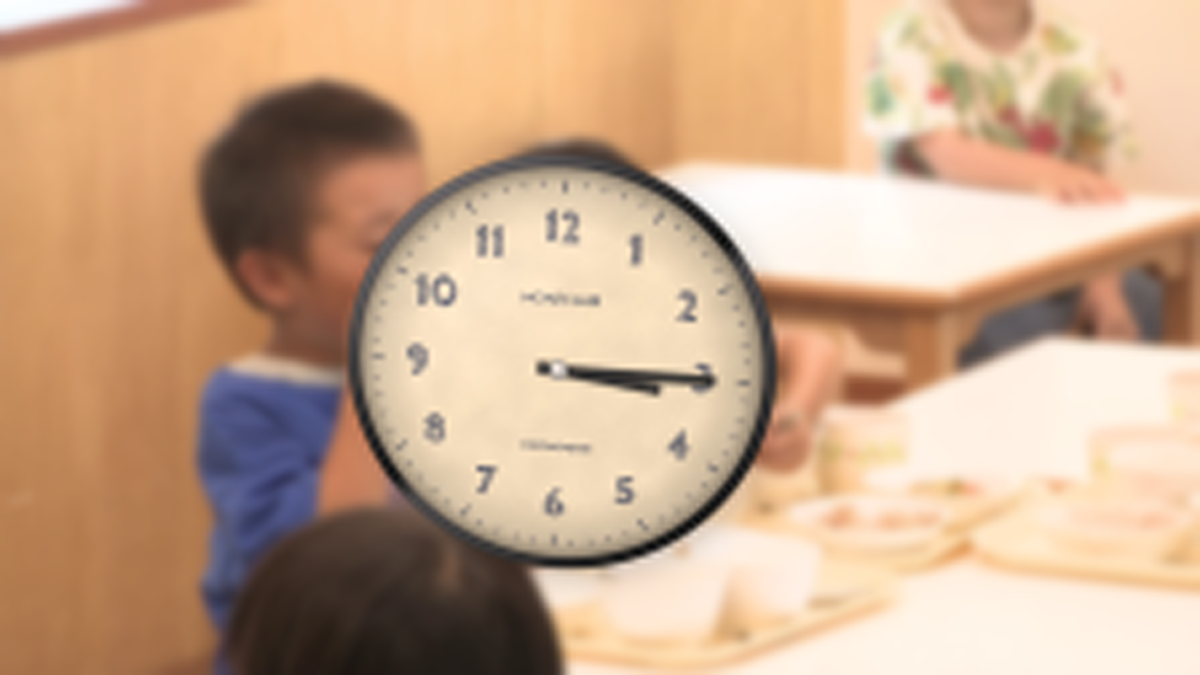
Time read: 3:15
